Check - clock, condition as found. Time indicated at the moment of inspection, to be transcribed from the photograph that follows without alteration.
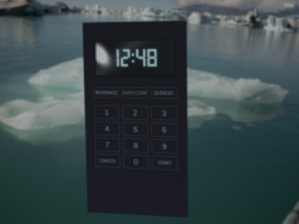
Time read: 12:48
